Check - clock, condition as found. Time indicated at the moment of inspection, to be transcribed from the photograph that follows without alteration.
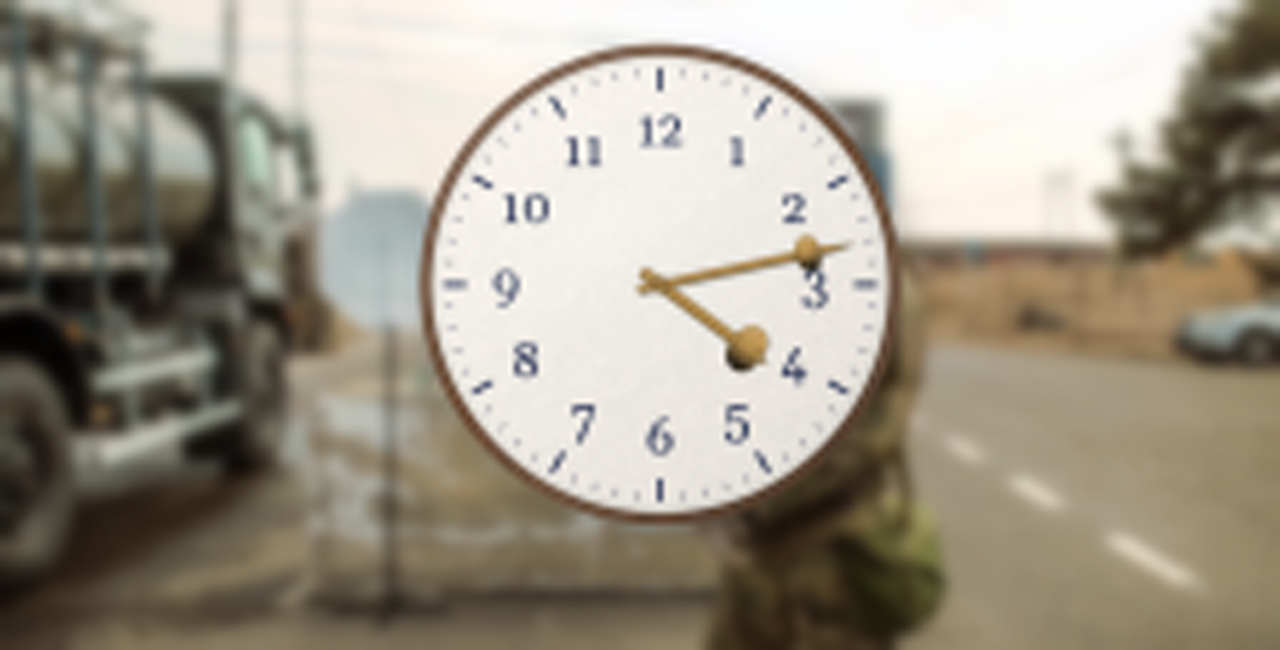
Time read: 4:13
